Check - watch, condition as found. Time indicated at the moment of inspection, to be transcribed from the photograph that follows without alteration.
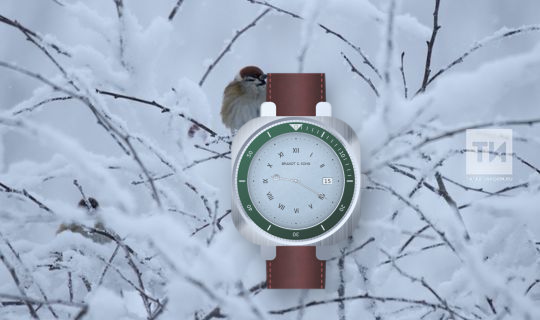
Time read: 9:20
